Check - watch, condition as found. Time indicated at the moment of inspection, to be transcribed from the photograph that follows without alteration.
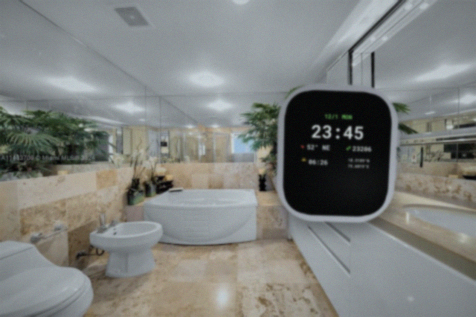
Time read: 23:45
